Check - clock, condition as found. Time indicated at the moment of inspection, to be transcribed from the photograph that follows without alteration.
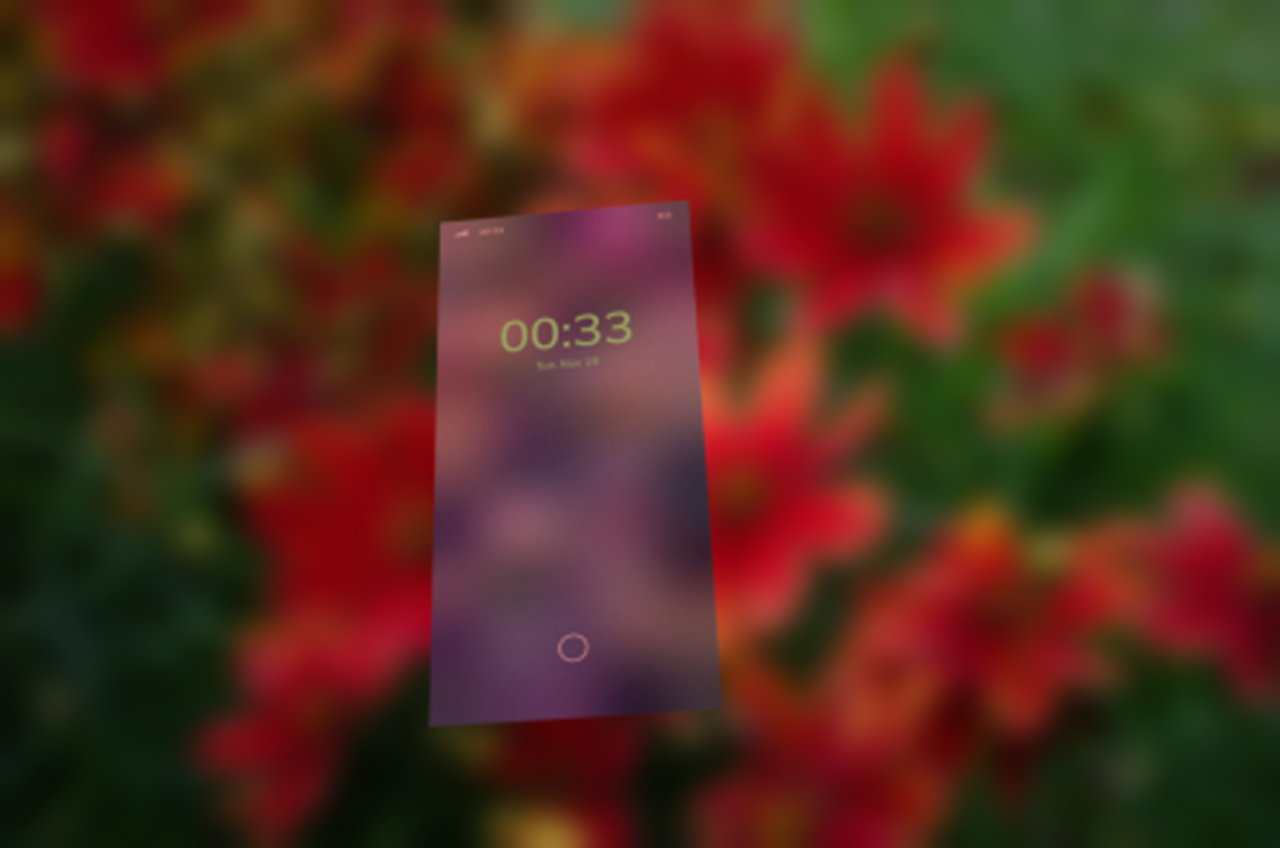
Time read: 0:33
